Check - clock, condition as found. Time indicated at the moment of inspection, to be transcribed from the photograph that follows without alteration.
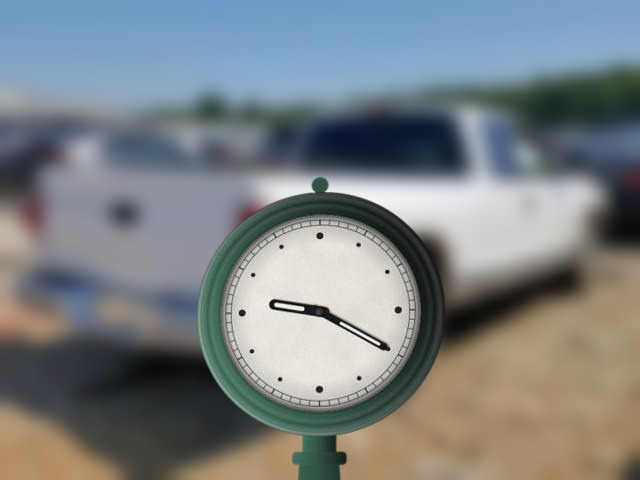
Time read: 9:20
